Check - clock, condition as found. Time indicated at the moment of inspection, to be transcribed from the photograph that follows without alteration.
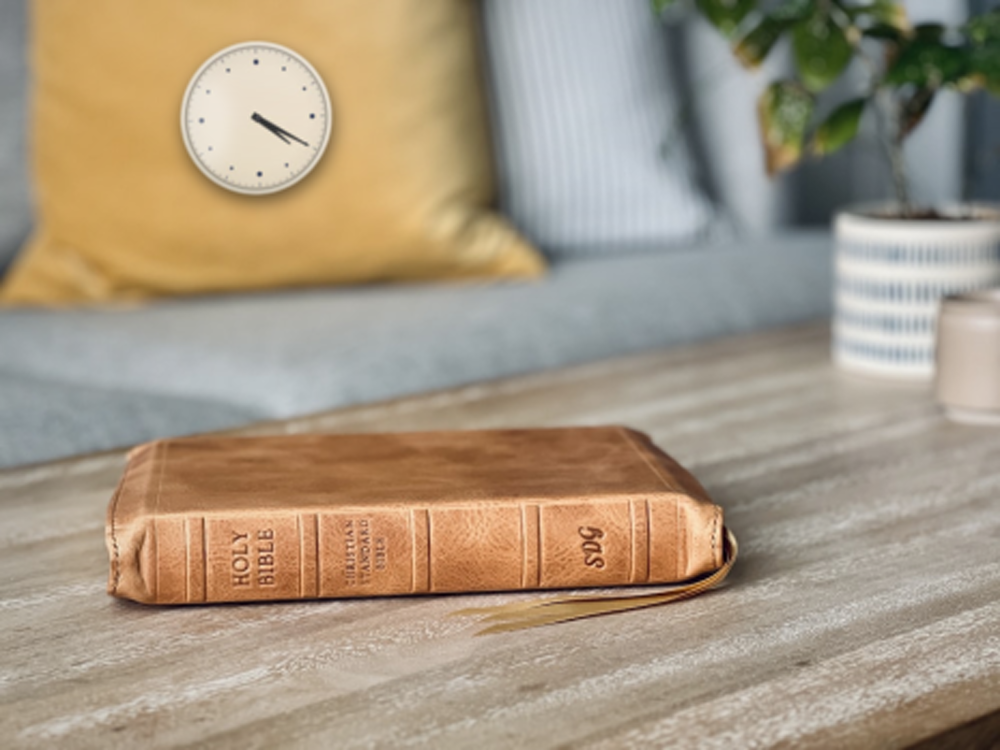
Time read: 4:20
